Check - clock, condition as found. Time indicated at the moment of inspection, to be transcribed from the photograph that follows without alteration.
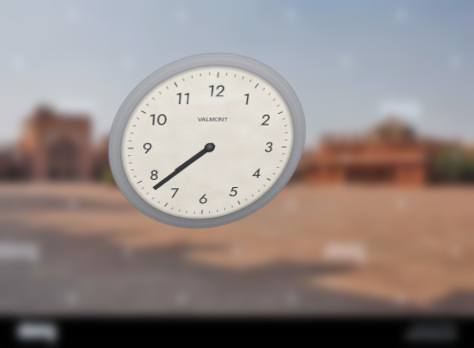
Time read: 7:38
